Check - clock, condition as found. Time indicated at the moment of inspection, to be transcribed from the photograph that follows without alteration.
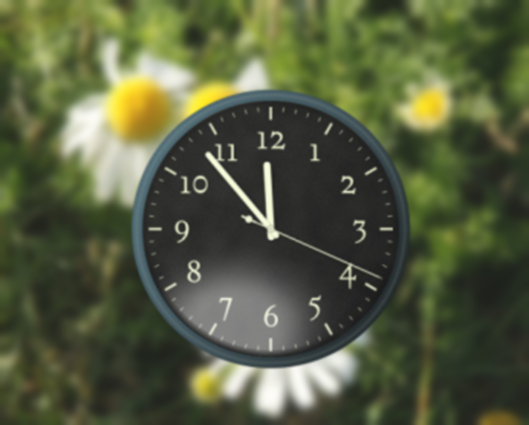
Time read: 11:53:19
